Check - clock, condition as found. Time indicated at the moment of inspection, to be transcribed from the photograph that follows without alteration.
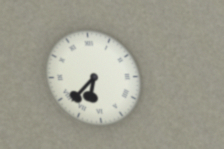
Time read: 6:38
